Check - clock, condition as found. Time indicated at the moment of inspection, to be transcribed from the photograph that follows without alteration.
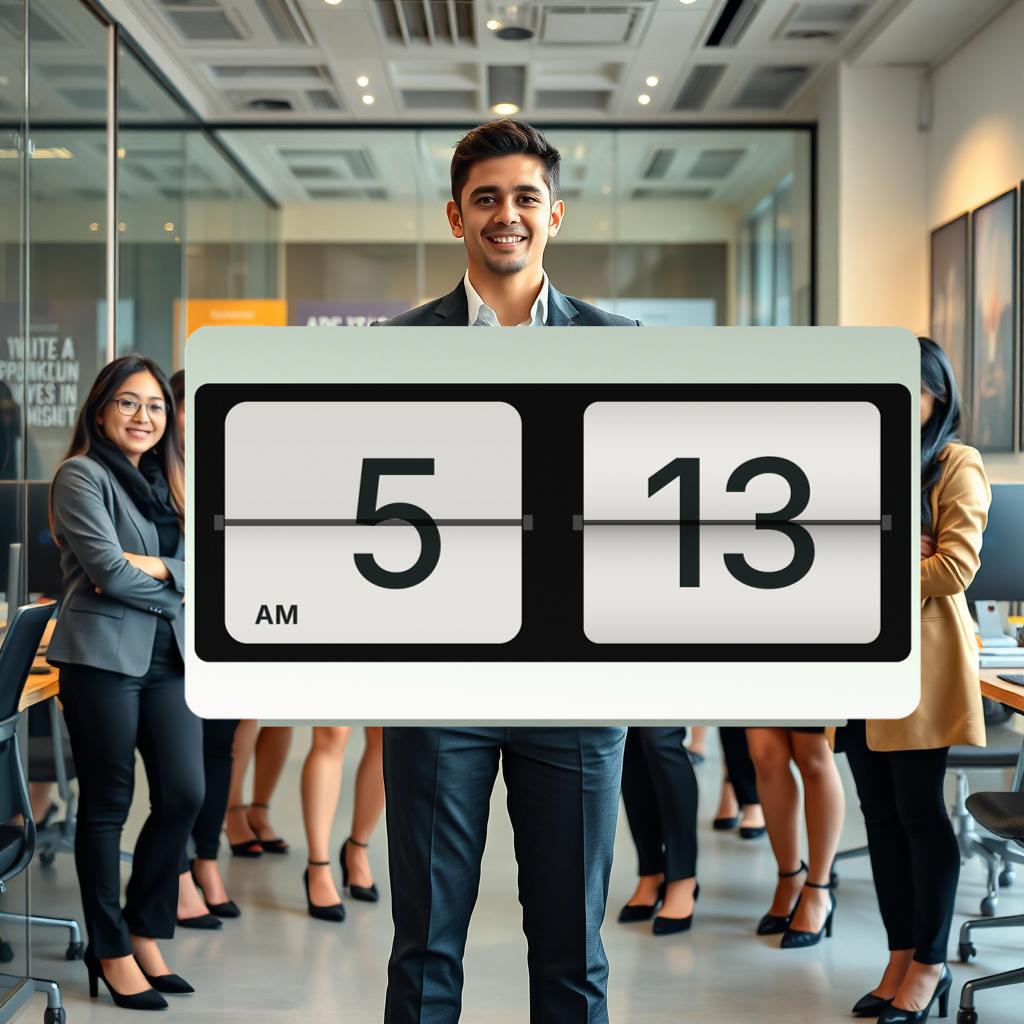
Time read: 5:13
